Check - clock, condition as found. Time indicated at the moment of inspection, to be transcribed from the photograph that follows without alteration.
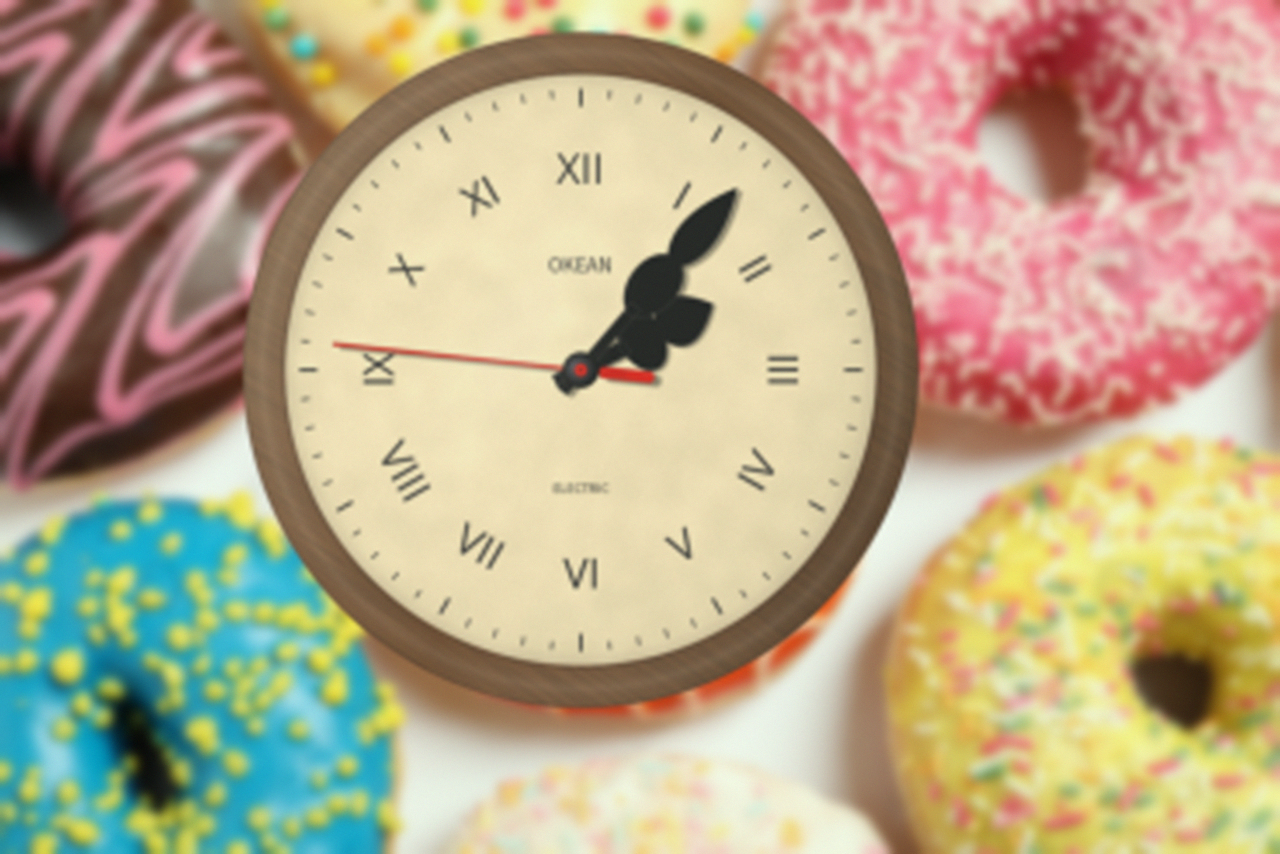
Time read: 2:06:46
